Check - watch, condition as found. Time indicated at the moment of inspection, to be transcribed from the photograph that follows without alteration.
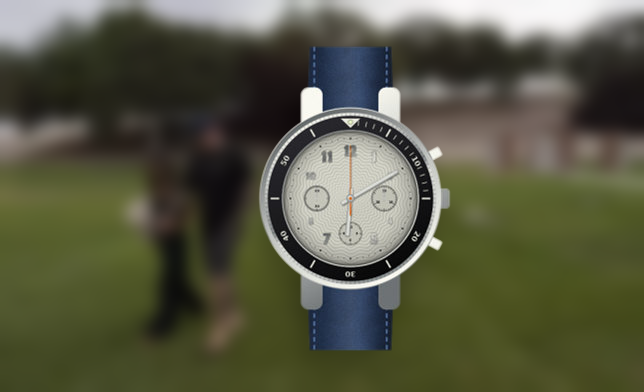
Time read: 6:10
